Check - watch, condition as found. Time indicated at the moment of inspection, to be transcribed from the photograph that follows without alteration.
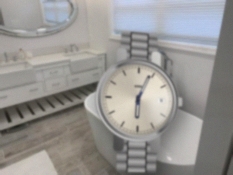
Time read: 6:04
